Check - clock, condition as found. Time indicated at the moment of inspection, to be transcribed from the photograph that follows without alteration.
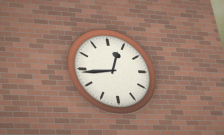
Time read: 12:44
